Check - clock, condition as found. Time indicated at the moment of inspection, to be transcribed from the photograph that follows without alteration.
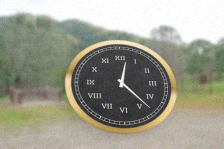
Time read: 12:23
